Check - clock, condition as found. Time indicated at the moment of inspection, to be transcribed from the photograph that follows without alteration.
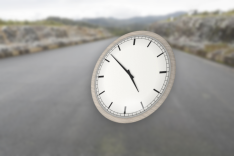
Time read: 4:52
